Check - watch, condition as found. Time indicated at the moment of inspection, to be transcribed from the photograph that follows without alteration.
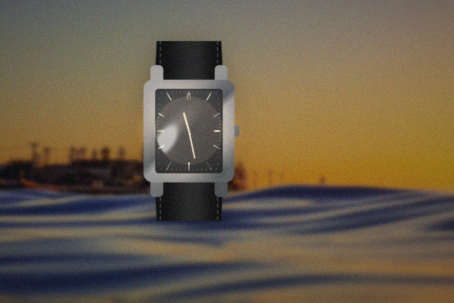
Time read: 11:28
